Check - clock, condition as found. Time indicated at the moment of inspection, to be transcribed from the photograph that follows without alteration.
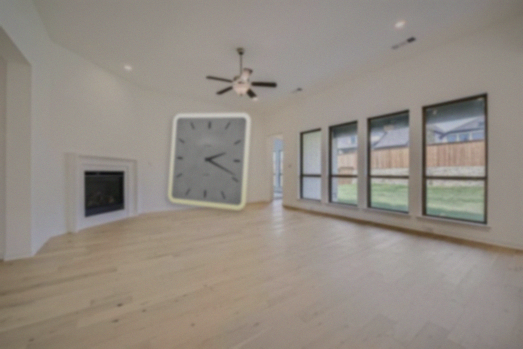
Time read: 2:19
